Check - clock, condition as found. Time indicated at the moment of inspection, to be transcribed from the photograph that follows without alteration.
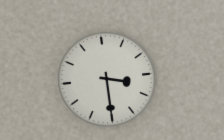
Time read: 3:30
